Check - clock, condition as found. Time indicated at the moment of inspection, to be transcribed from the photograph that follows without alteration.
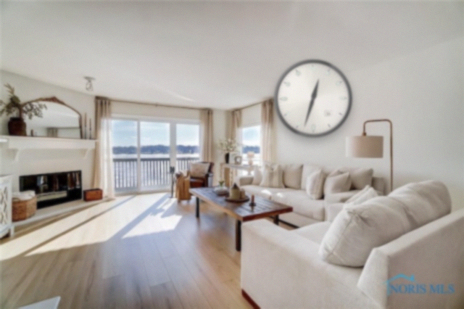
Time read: 12:33
